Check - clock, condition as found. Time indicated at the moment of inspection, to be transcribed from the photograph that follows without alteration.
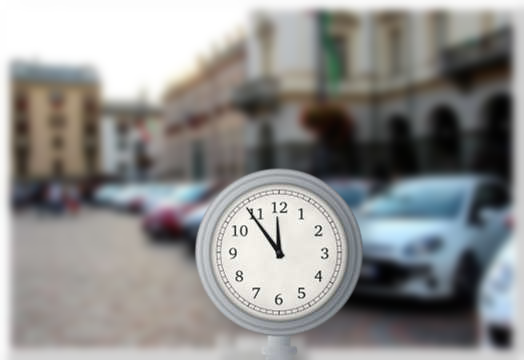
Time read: 11:54
